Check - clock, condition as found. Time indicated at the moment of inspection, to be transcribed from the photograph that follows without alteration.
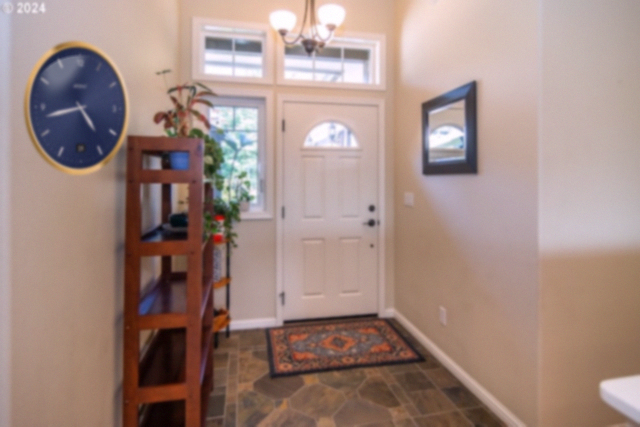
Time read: 4:43
